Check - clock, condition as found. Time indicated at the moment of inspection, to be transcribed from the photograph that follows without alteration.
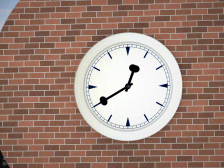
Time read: 12:40
